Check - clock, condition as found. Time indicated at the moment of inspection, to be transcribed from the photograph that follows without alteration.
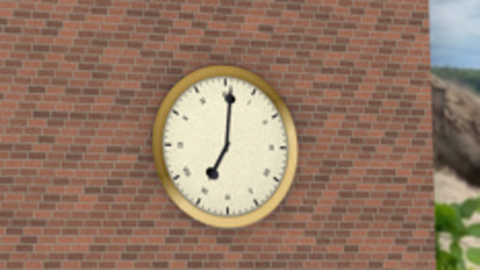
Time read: 7:01
